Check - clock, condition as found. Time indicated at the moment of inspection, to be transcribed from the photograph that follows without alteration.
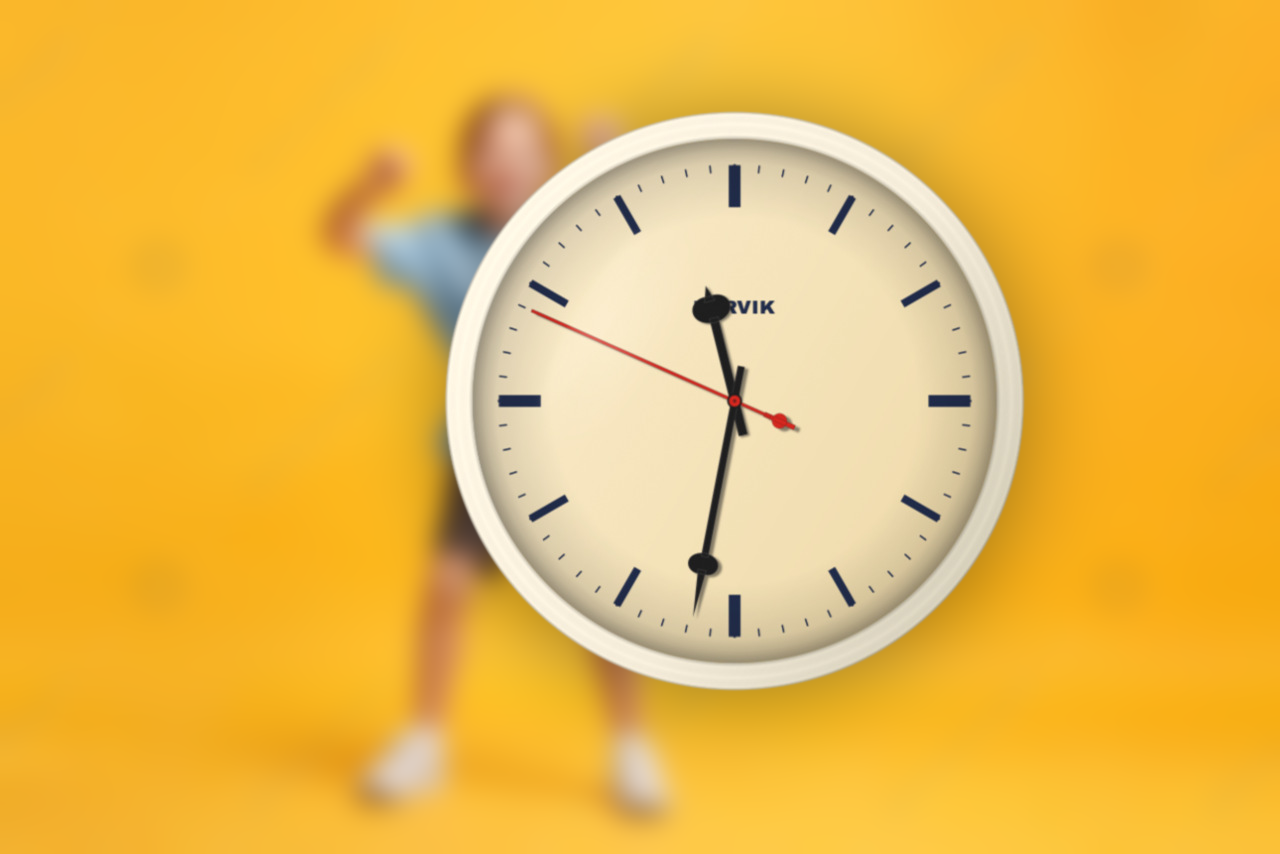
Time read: 11:31:49
